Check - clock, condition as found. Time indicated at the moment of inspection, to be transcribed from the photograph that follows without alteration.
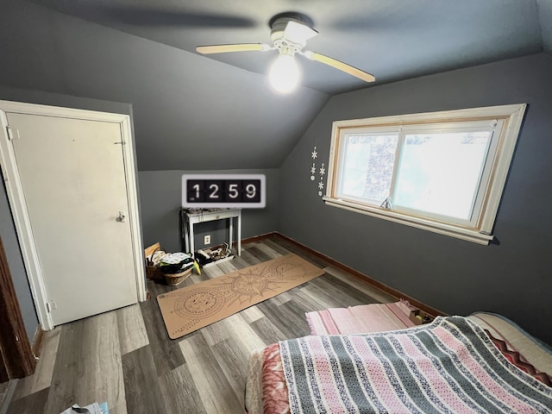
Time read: 12:59
